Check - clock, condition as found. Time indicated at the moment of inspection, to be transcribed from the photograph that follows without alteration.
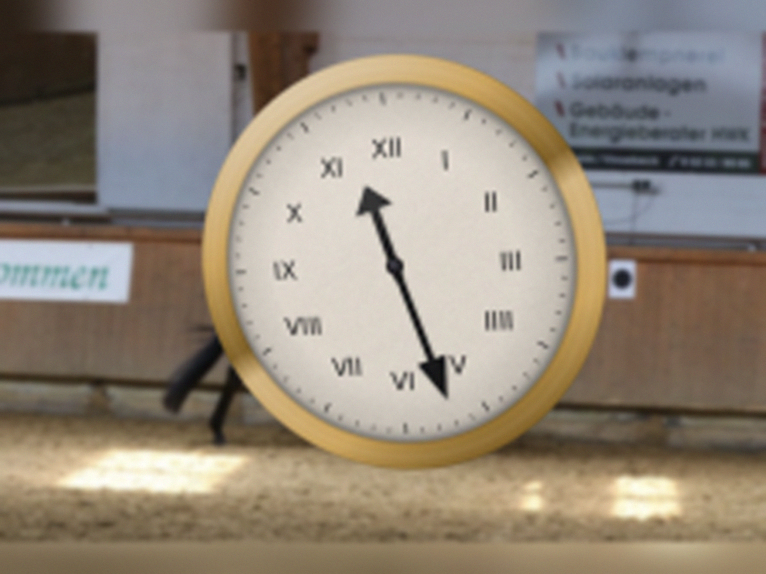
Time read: 11:27
